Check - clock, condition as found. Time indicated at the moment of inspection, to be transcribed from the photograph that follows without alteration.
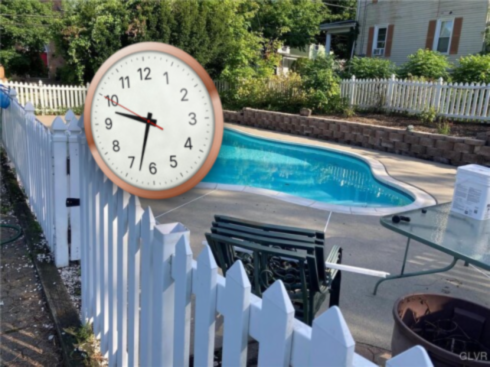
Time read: 9:32:50
